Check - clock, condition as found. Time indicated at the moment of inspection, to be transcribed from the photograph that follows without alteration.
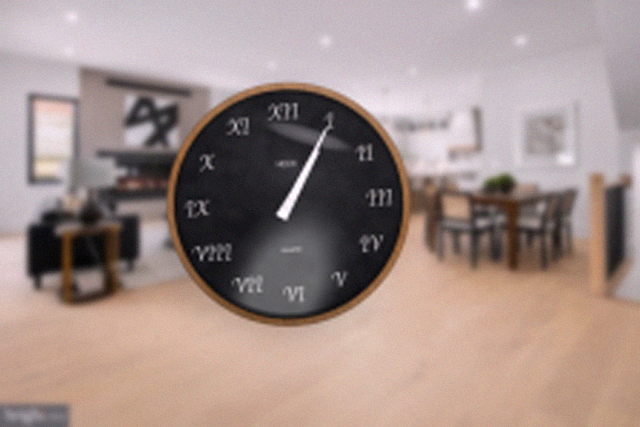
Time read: 1:05
